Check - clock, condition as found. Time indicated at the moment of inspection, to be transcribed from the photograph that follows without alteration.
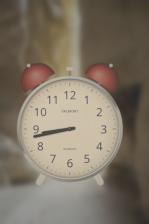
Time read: 8:43
